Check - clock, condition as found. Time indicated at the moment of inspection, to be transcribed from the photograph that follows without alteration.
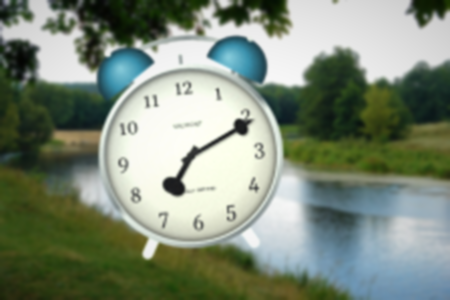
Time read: 7:11
